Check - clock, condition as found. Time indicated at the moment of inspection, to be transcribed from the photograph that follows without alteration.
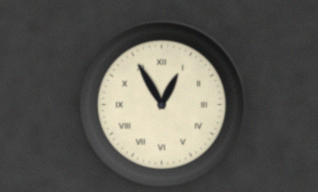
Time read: 12:55
